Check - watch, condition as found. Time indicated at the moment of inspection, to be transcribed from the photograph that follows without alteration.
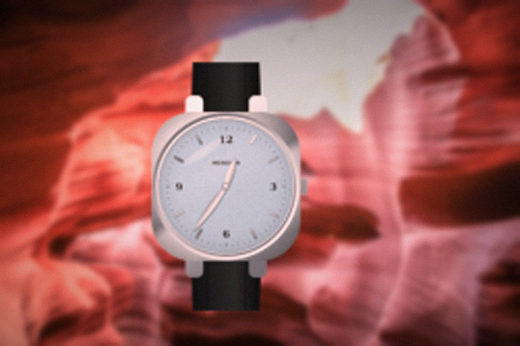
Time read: 12:36
